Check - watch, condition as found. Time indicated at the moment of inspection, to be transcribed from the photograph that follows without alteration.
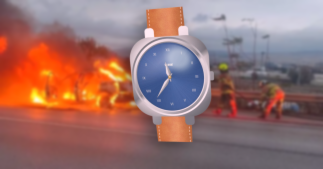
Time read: 11:36
